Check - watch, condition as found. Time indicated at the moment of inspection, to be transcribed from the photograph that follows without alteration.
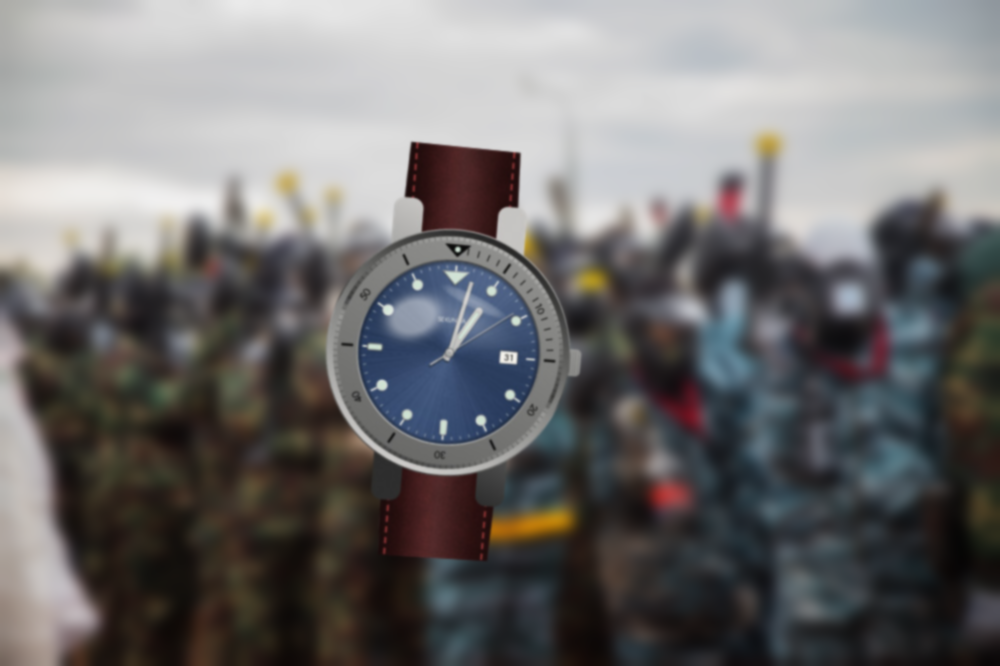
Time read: 1:02:09
